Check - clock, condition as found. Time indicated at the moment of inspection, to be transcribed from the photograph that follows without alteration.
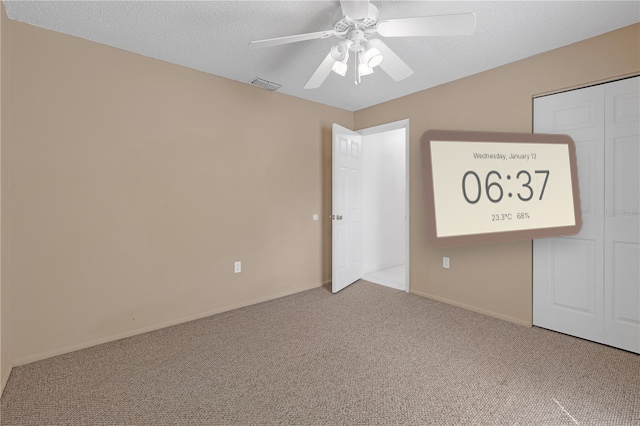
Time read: 6:37
